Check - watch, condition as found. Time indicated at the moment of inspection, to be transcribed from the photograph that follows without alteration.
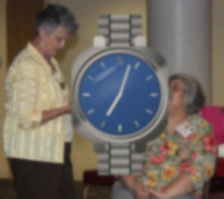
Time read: 7:03
